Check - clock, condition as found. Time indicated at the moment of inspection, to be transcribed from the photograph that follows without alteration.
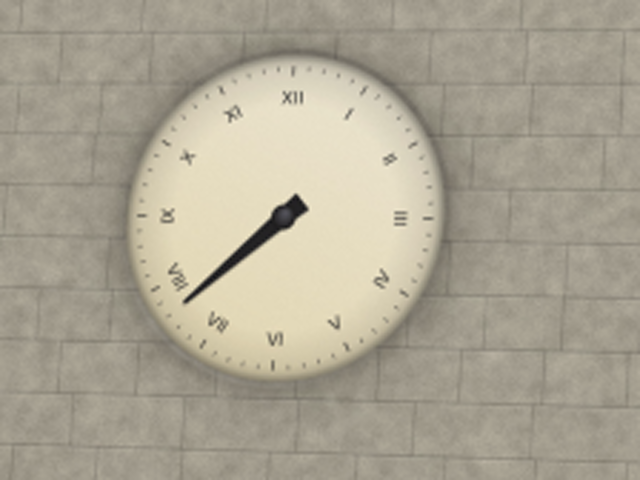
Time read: 7:38
